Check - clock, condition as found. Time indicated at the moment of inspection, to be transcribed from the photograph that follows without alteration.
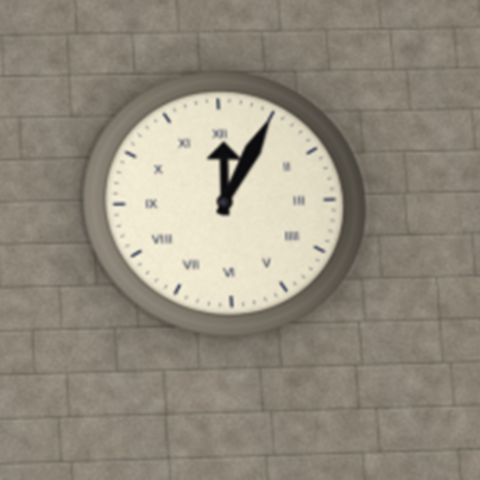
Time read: 12:05
